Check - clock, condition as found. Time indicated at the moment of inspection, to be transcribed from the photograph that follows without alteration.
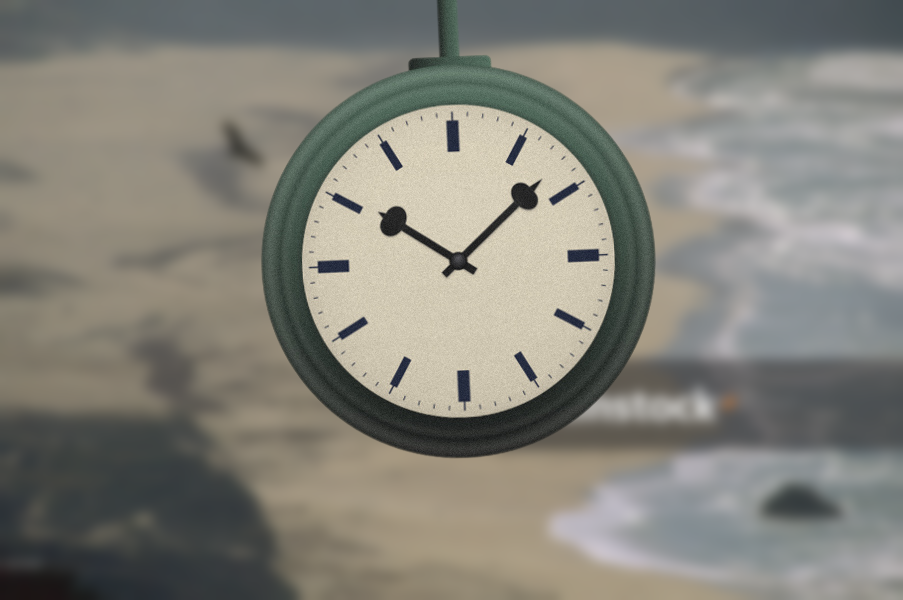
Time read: 10:08
